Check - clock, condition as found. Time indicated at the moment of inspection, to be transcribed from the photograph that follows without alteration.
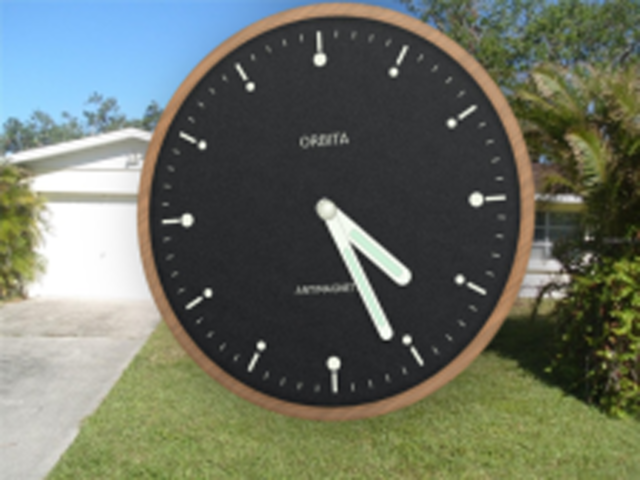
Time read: 4:26
